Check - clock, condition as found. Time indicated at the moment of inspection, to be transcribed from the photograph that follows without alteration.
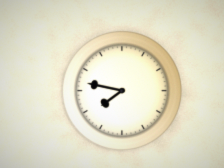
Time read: 7:47
